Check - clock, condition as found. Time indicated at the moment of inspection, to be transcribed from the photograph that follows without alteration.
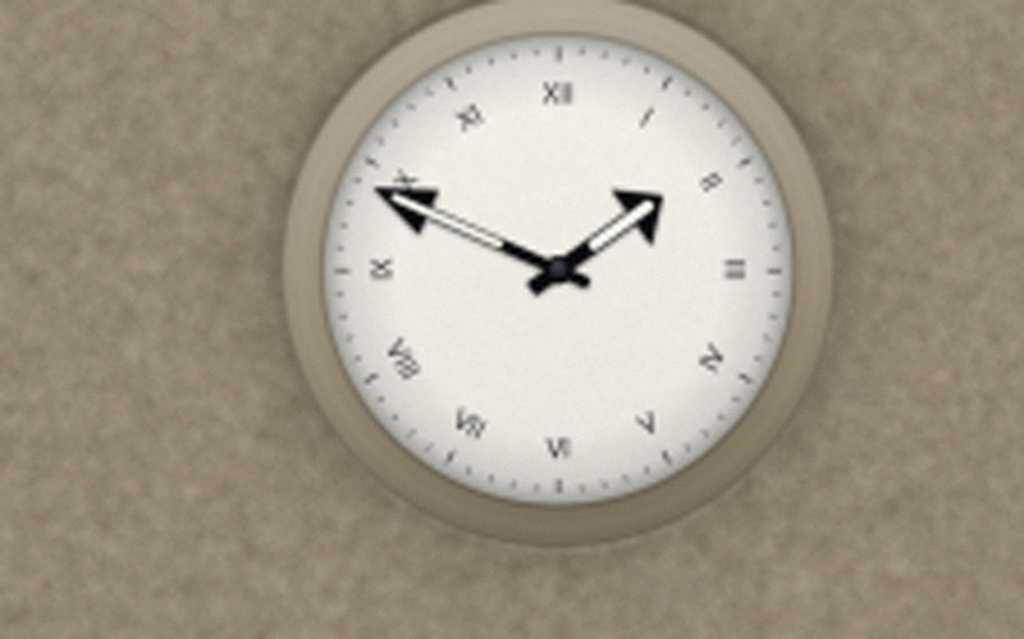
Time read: 1:49
